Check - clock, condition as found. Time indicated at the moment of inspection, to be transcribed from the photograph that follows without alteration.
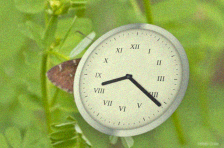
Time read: 8:21
